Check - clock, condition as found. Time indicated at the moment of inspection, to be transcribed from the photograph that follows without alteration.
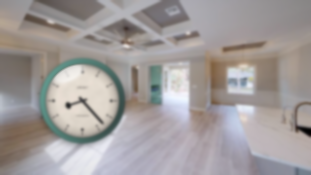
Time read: 8:23
